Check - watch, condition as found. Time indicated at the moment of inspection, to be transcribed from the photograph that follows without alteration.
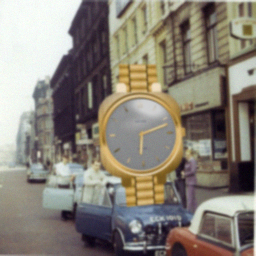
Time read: 6:12
